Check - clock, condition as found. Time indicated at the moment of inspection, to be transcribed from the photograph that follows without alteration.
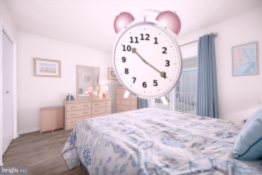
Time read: 10:20
